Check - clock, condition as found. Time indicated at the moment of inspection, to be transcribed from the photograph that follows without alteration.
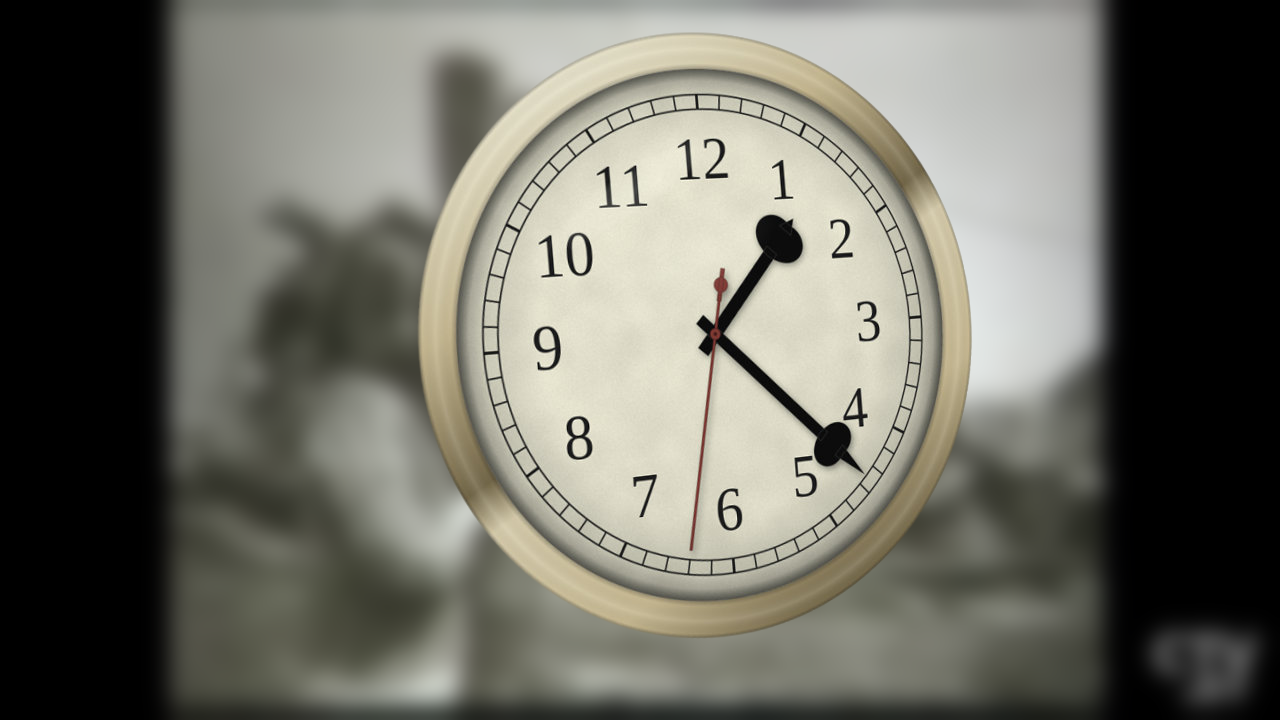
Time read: 1:22:32
